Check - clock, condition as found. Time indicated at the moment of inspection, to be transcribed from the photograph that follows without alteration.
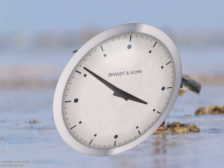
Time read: 3:51
